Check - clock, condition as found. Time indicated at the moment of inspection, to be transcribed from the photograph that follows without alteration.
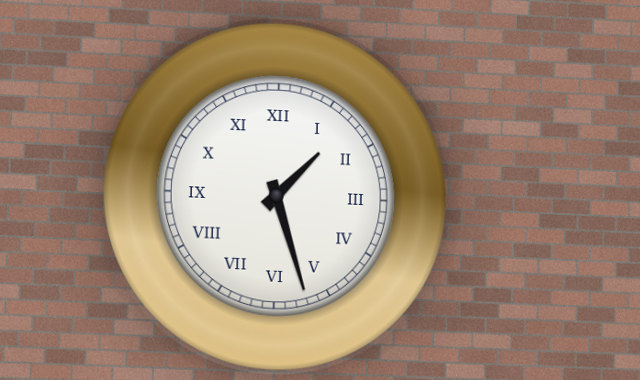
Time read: 1:27
